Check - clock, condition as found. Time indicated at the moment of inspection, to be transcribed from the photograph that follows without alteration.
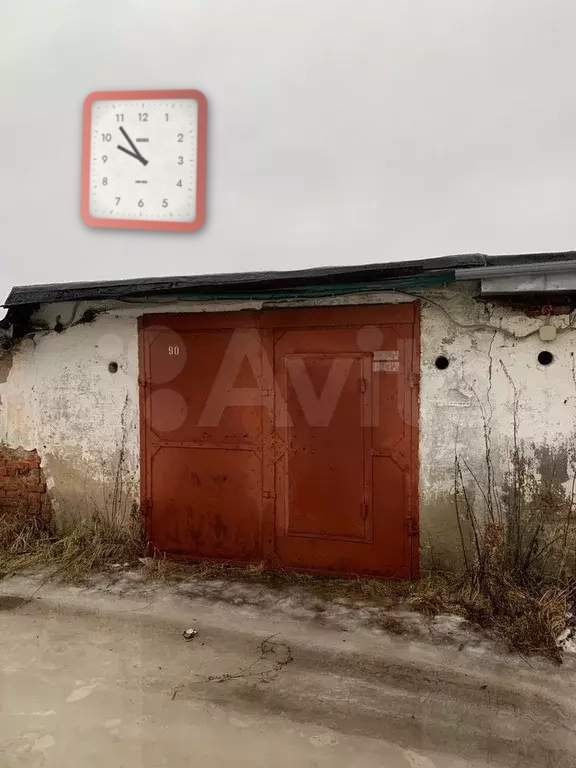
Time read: 9:54
